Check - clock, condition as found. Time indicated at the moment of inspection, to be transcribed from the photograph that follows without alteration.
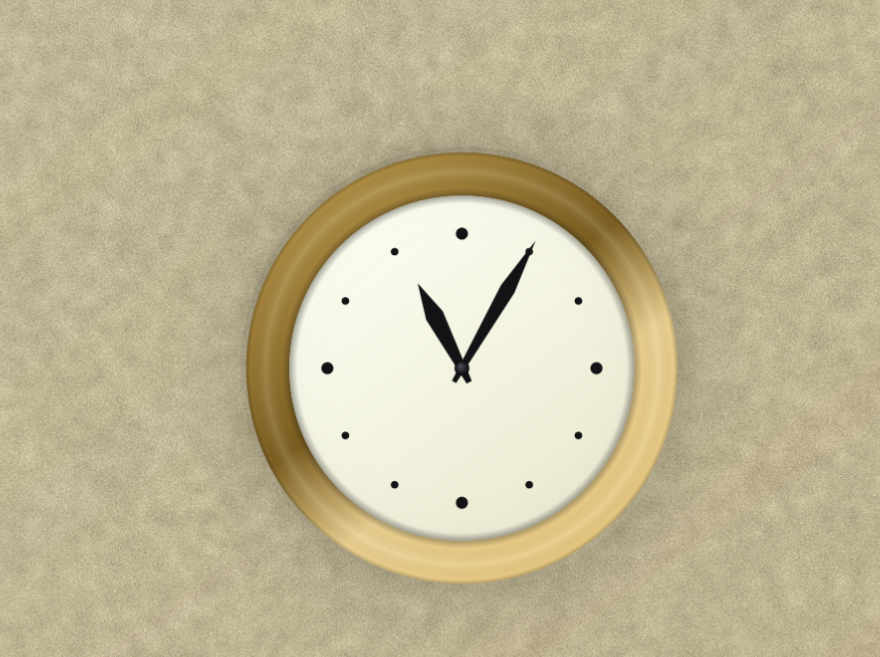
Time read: 11:05
